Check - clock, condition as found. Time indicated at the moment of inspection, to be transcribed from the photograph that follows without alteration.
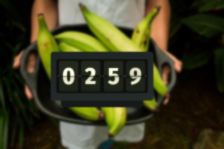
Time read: 2:59
